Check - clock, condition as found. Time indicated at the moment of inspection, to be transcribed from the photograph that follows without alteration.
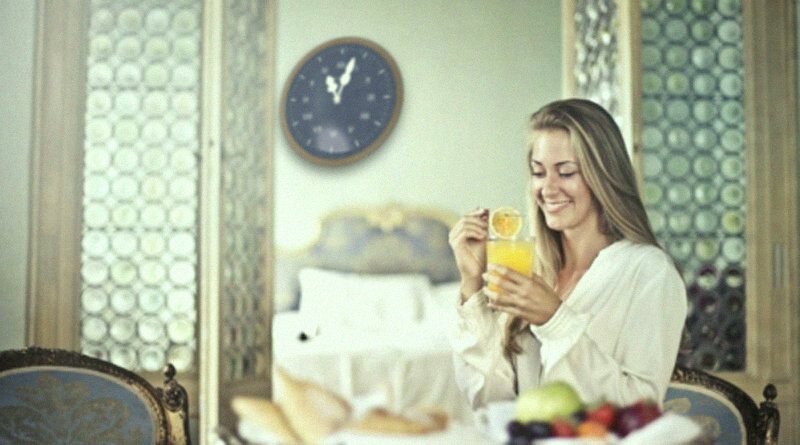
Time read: 11:03
